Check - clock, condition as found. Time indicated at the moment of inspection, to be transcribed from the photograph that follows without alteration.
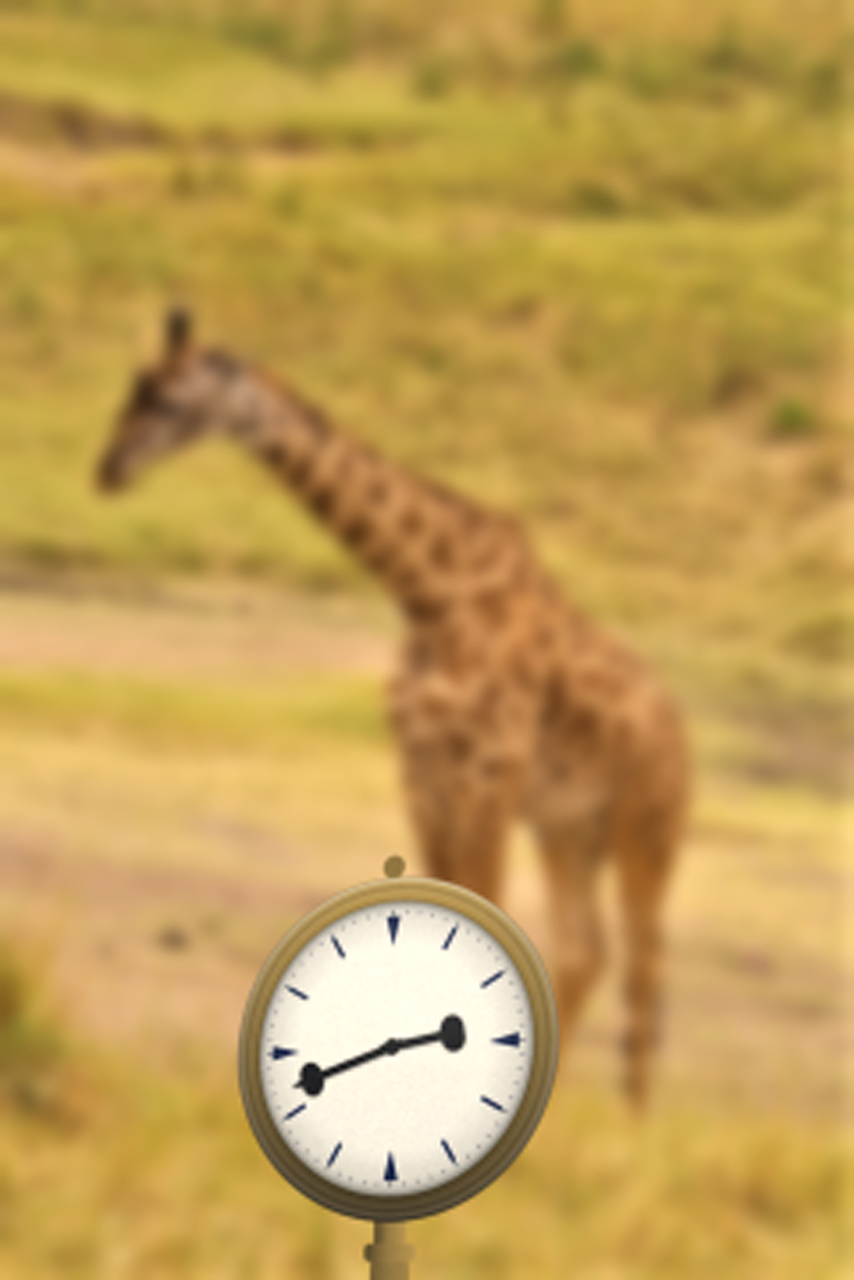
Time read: 2:42
